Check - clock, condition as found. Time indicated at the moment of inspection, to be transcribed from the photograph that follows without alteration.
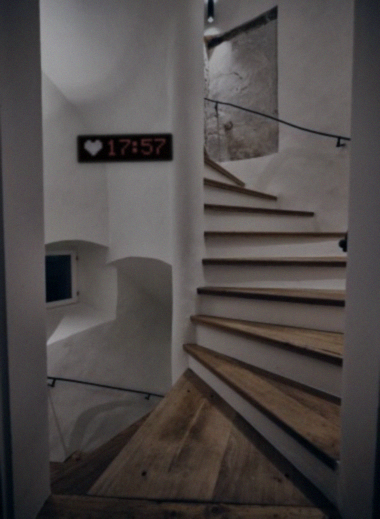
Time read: 17:57
